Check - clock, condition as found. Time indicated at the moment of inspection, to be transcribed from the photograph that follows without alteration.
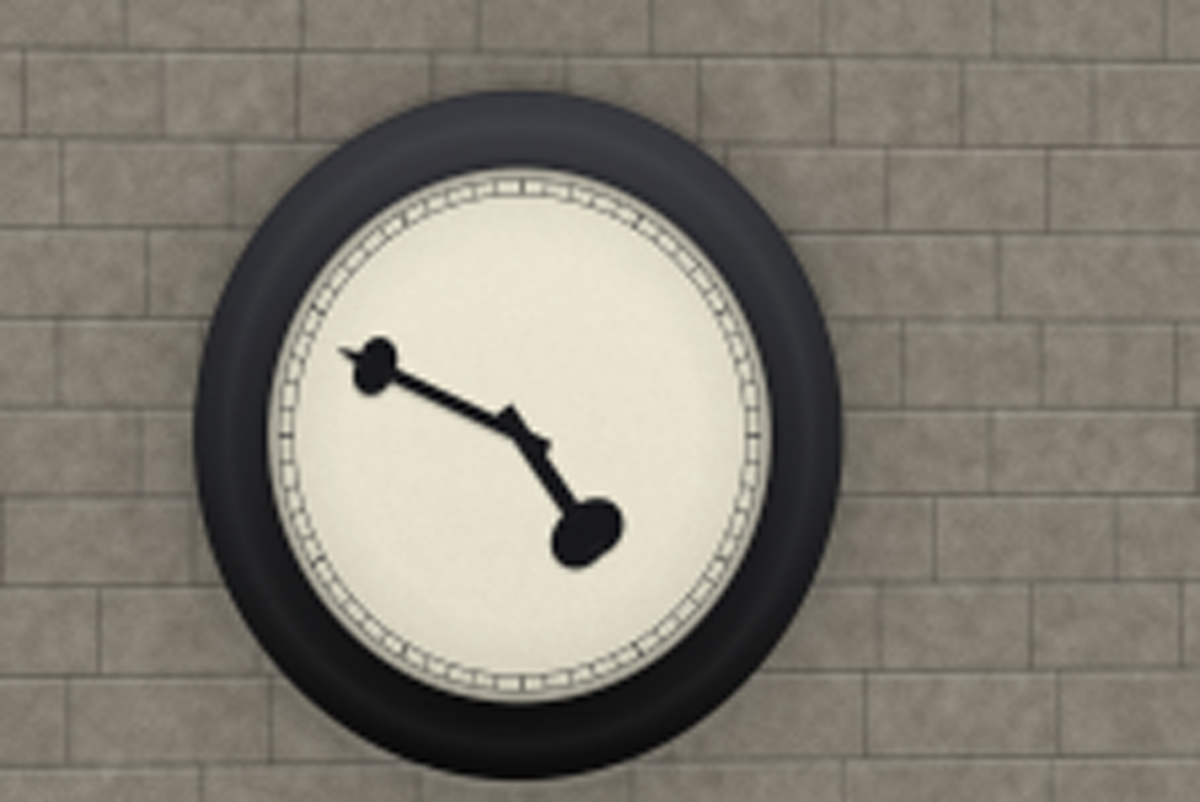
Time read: 4:49
